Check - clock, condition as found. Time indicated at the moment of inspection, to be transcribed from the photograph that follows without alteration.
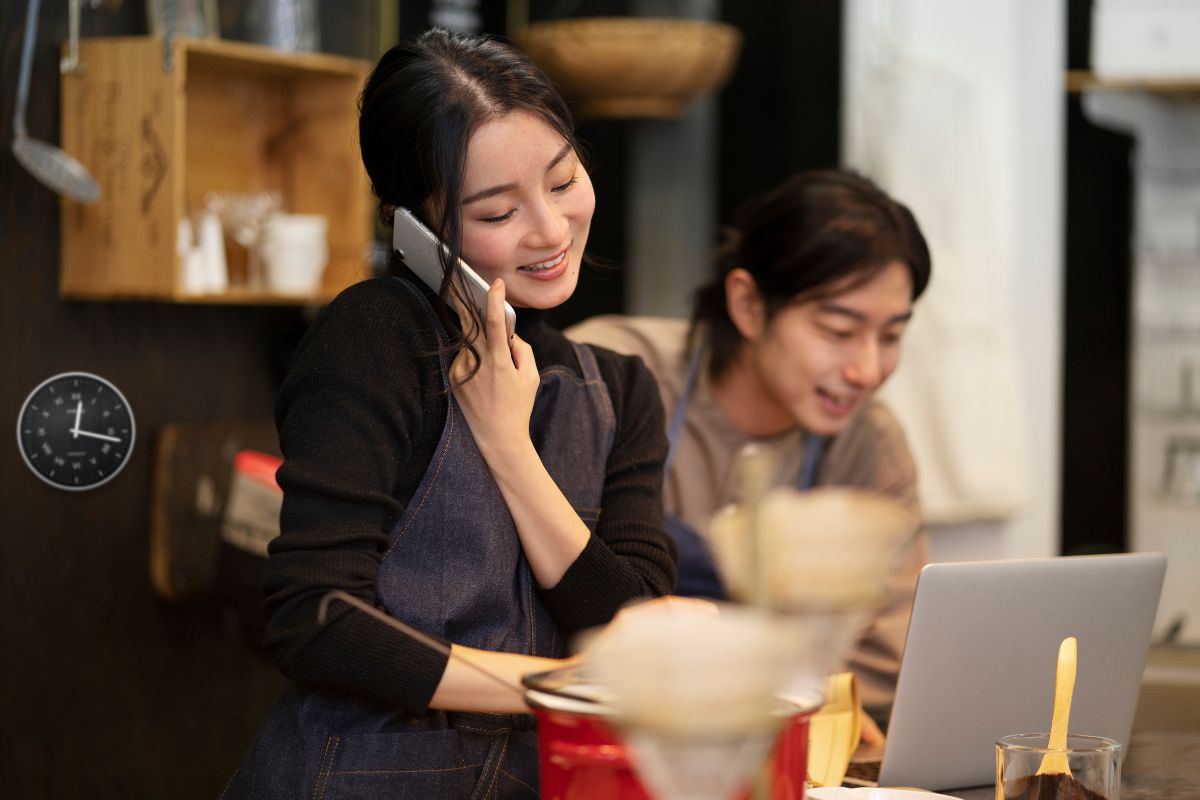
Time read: 12:17
